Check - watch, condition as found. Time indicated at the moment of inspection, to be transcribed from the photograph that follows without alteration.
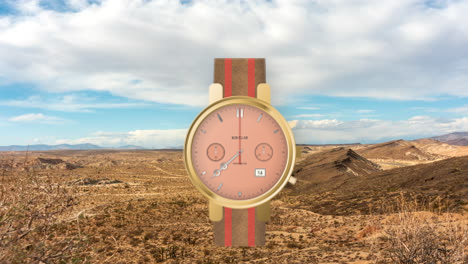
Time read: 7:38
